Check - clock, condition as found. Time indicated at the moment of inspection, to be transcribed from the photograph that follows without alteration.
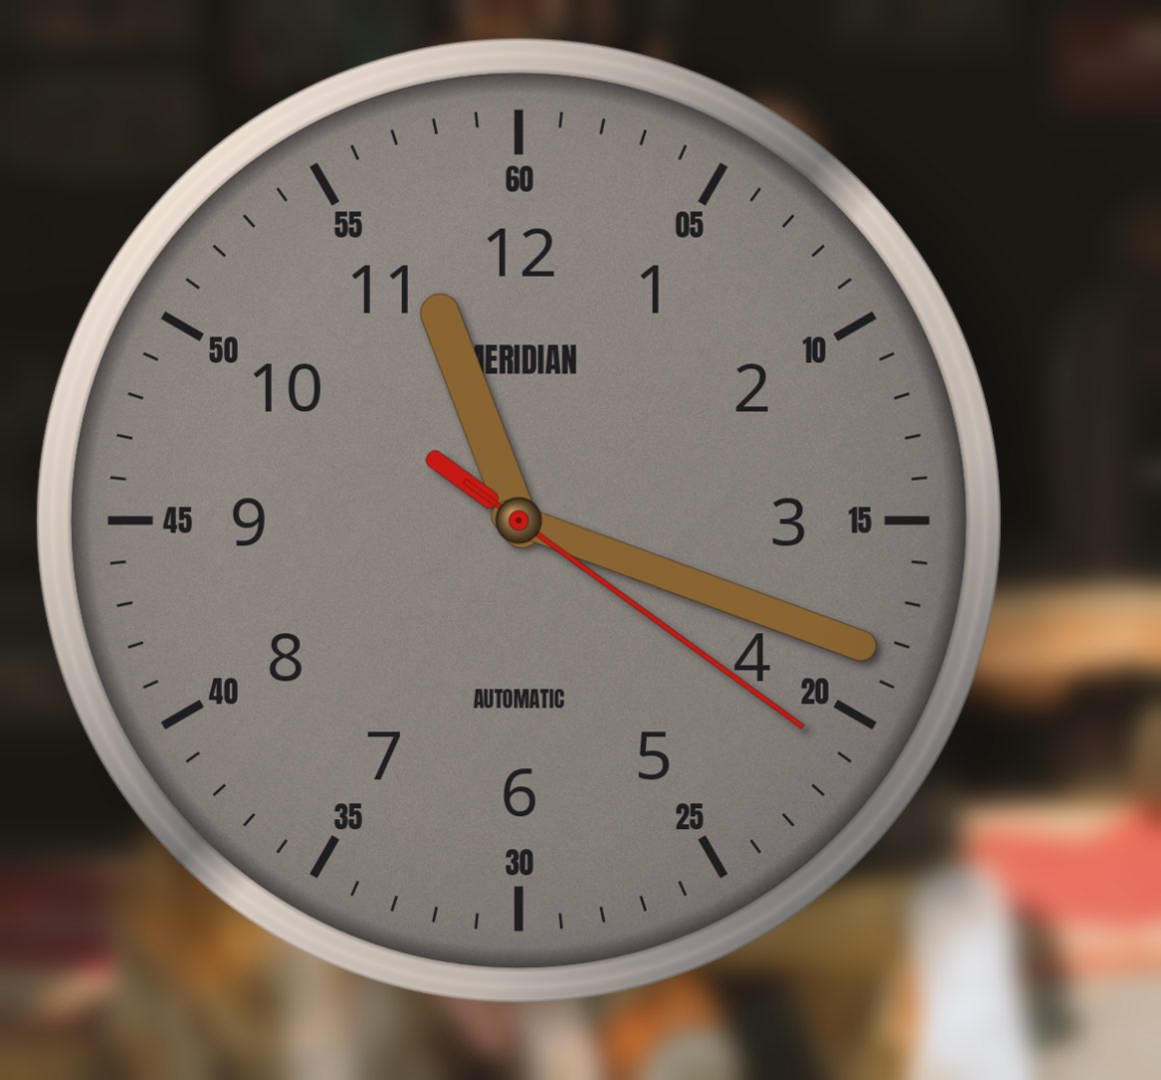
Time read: 11:18:21
